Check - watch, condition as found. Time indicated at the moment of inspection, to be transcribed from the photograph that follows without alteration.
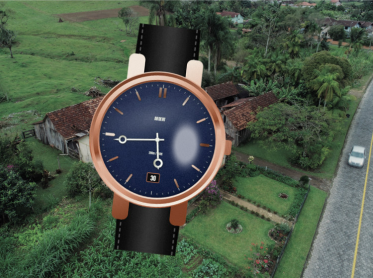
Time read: 5:44
